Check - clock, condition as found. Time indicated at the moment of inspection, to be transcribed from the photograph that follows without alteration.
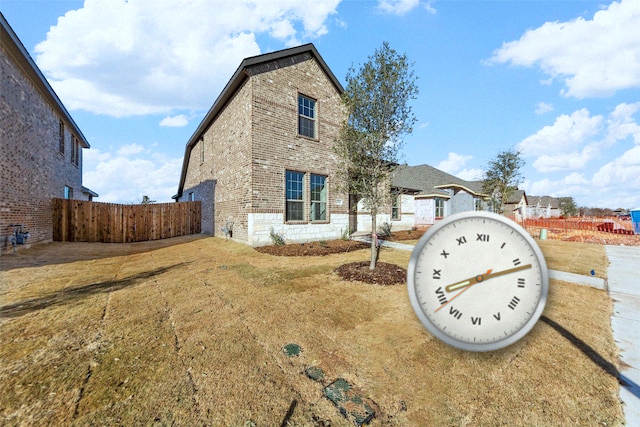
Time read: 8:11:38
